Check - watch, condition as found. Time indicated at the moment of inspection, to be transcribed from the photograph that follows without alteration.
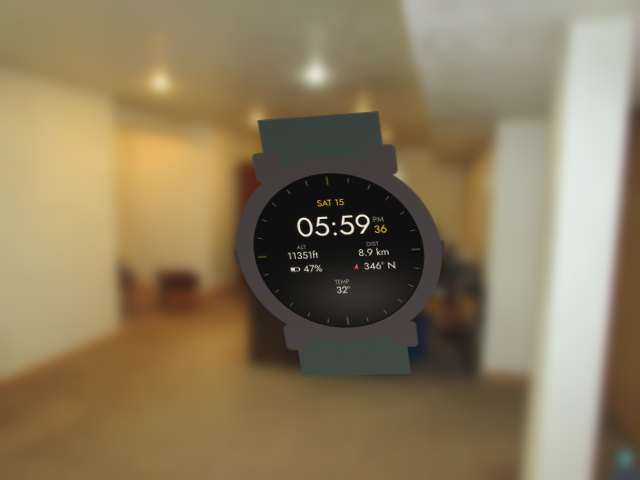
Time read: 5:59:36
